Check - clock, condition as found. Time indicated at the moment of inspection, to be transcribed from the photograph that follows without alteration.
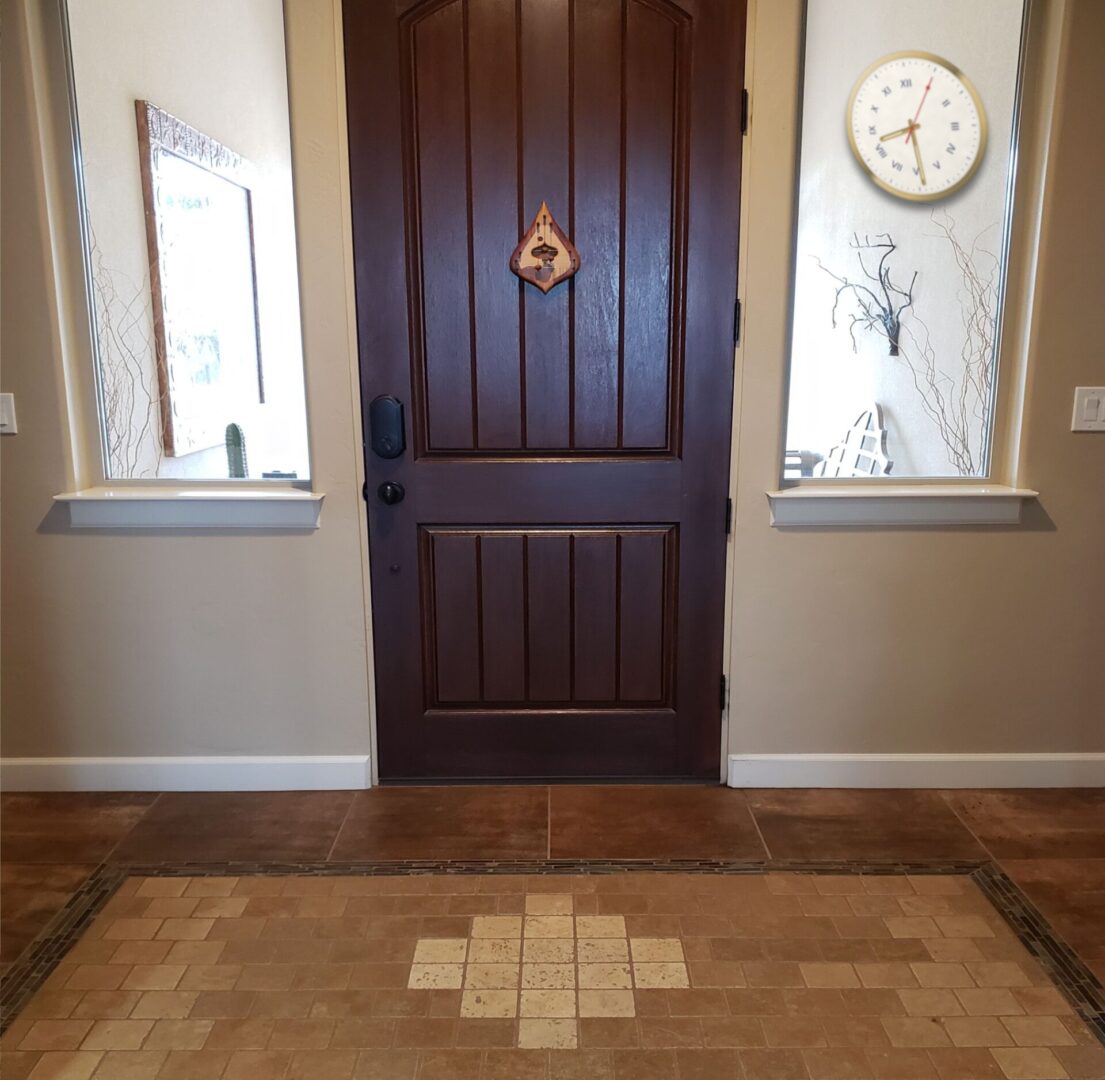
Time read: 8:29:05
